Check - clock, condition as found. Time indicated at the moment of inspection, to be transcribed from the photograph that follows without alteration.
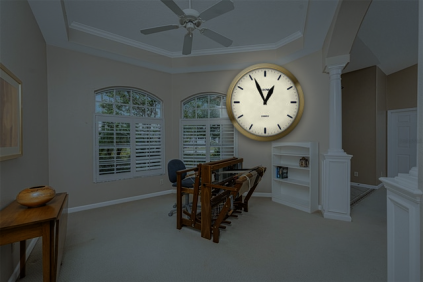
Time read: 12:56
